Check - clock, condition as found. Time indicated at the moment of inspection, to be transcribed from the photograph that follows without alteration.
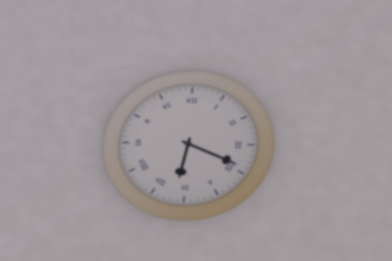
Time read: 6:19
